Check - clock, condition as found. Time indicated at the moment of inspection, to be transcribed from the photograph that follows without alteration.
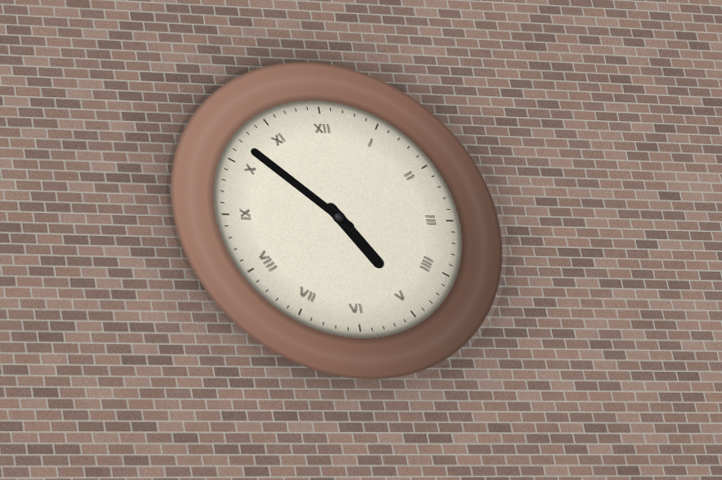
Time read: 4:52
